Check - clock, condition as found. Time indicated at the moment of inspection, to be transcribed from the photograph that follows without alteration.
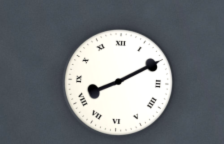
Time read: 8:10
